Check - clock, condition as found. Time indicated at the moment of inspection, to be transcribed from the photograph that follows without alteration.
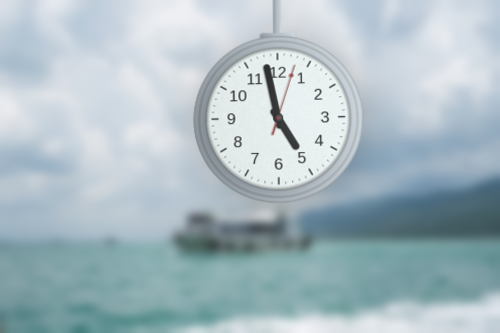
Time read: 4:58:03
